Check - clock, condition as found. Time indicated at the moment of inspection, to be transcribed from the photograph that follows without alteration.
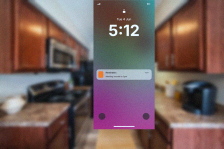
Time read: 5:12
